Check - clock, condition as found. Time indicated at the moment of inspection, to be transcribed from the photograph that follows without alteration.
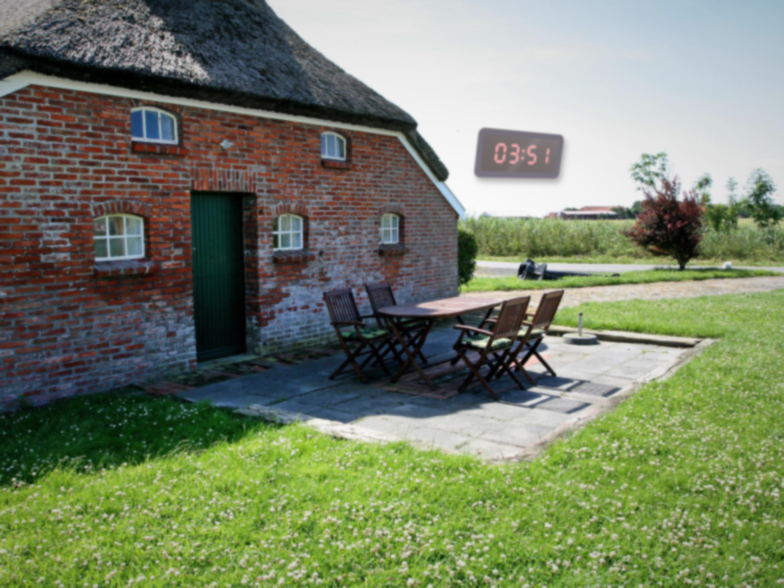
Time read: 3:51
